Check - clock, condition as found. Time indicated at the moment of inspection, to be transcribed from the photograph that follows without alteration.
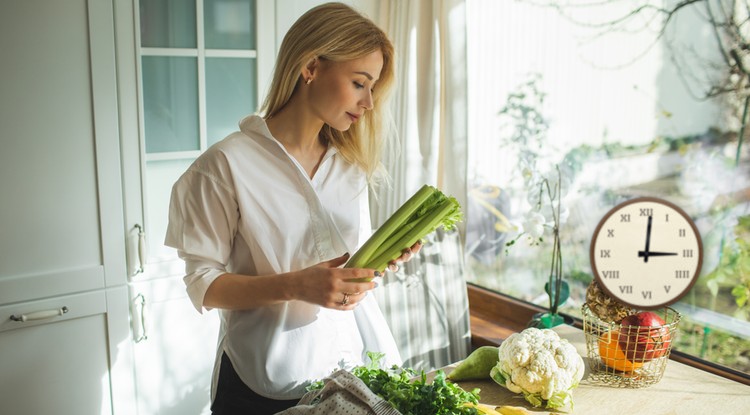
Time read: 3:01
